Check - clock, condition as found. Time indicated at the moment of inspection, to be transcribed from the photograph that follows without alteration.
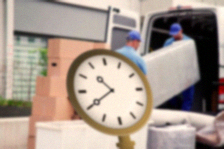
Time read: 10:40
